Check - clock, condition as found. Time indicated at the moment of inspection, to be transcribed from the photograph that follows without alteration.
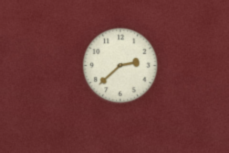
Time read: 2:38
